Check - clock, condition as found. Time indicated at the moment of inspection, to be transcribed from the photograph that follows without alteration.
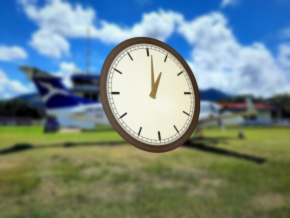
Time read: 1:01
